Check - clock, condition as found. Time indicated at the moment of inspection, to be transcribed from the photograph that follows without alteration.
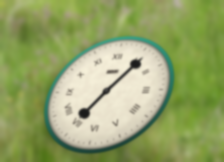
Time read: 7:06
